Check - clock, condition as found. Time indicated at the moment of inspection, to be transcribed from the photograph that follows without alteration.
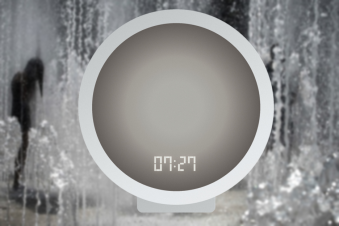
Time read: 7:27
